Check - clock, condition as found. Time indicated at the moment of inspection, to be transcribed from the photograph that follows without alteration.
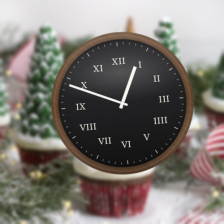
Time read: 12:49
